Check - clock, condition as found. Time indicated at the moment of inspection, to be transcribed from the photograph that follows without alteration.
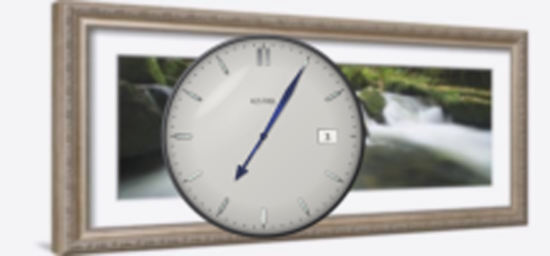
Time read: 7:05
